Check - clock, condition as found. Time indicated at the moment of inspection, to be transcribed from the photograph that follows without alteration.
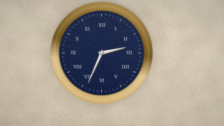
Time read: 2:34
